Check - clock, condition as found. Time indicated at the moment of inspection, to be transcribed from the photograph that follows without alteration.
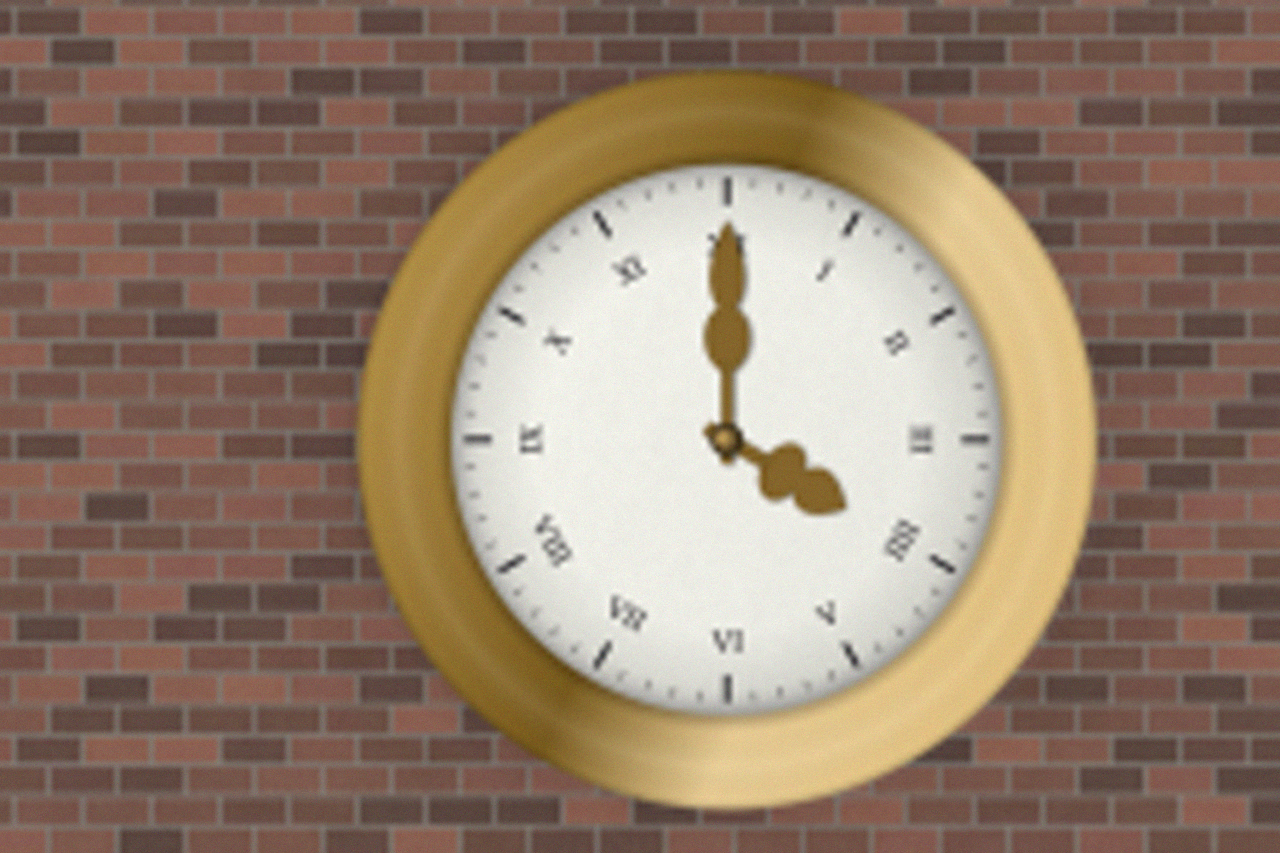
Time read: 4:00
